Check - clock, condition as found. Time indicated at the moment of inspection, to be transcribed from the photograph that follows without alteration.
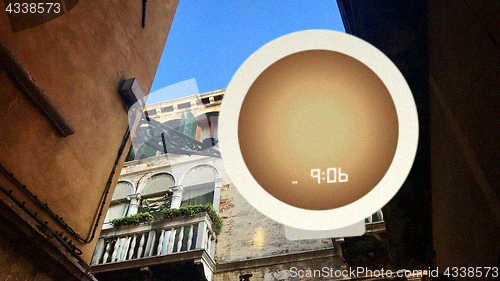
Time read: 9:06
